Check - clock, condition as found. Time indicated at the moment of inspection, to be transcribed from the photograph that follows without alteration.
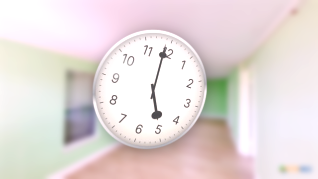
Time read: 4:59
